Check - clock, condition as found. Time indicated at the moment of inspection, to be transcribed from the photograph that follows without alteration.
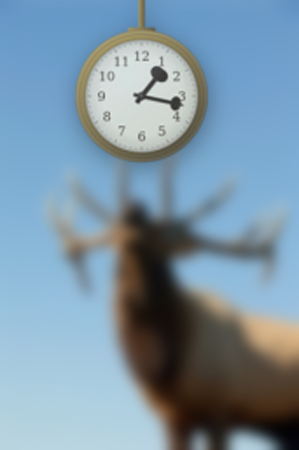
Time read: 1:17
